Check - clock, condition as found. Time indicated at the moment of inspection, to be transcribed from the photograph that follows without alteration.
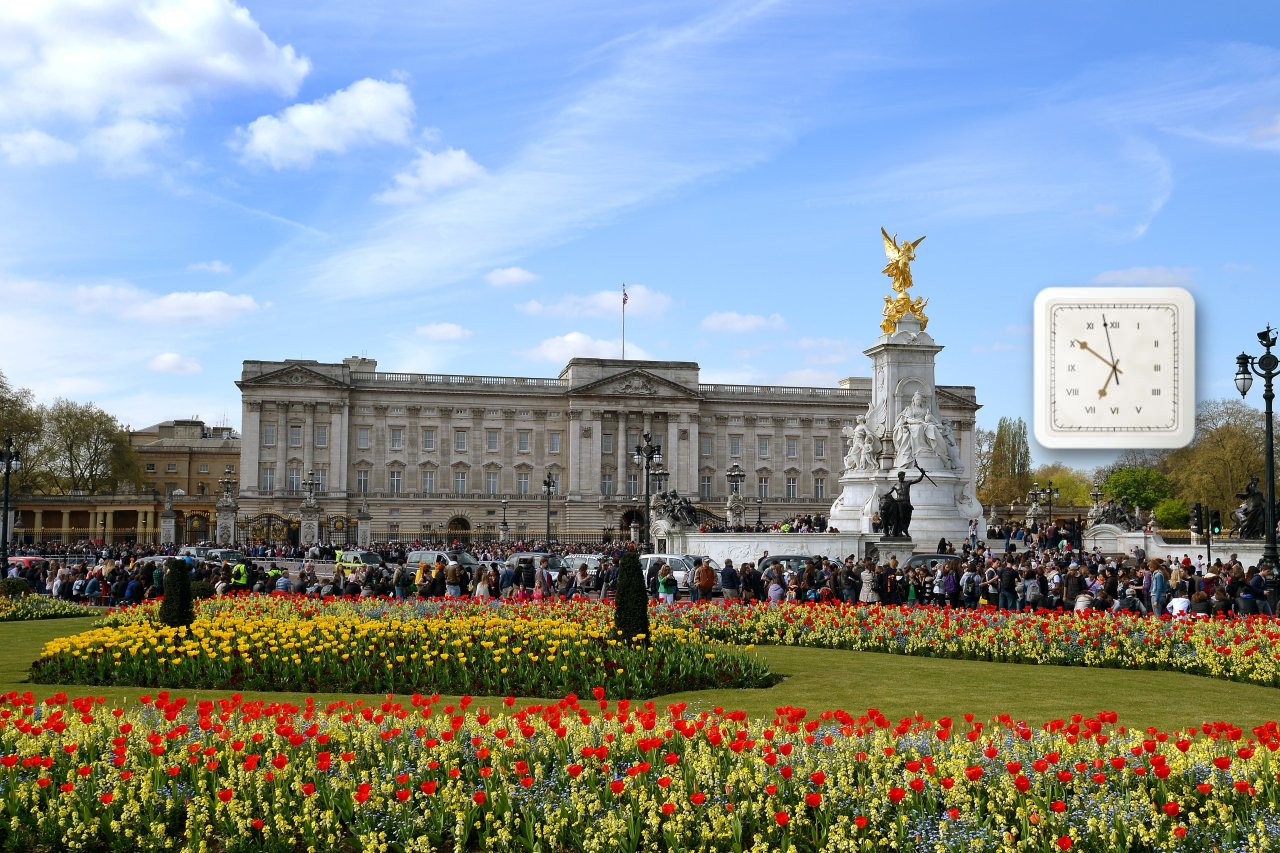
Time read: 6:50:58
